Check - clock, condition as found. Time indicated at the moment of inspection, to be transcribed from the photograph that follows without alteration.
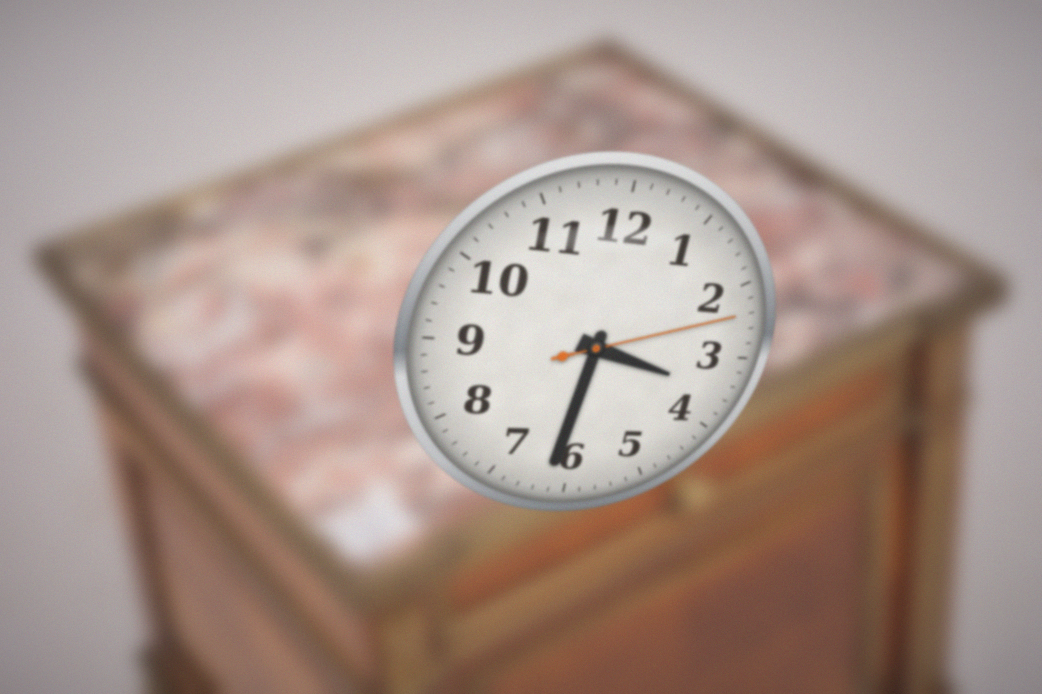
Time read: 3:31:12
